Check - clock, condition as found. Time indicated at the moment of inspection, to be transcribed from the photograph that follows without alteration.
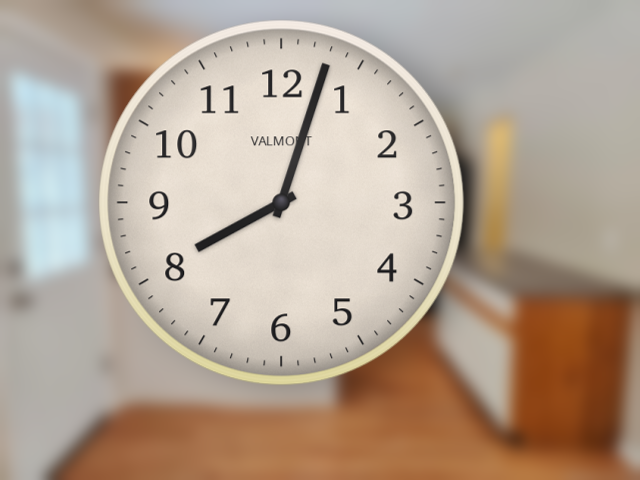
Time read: 8:03
